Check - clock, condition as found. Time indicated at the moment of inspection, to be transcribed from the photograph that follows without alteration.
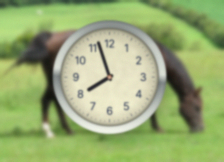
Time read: 7:57
